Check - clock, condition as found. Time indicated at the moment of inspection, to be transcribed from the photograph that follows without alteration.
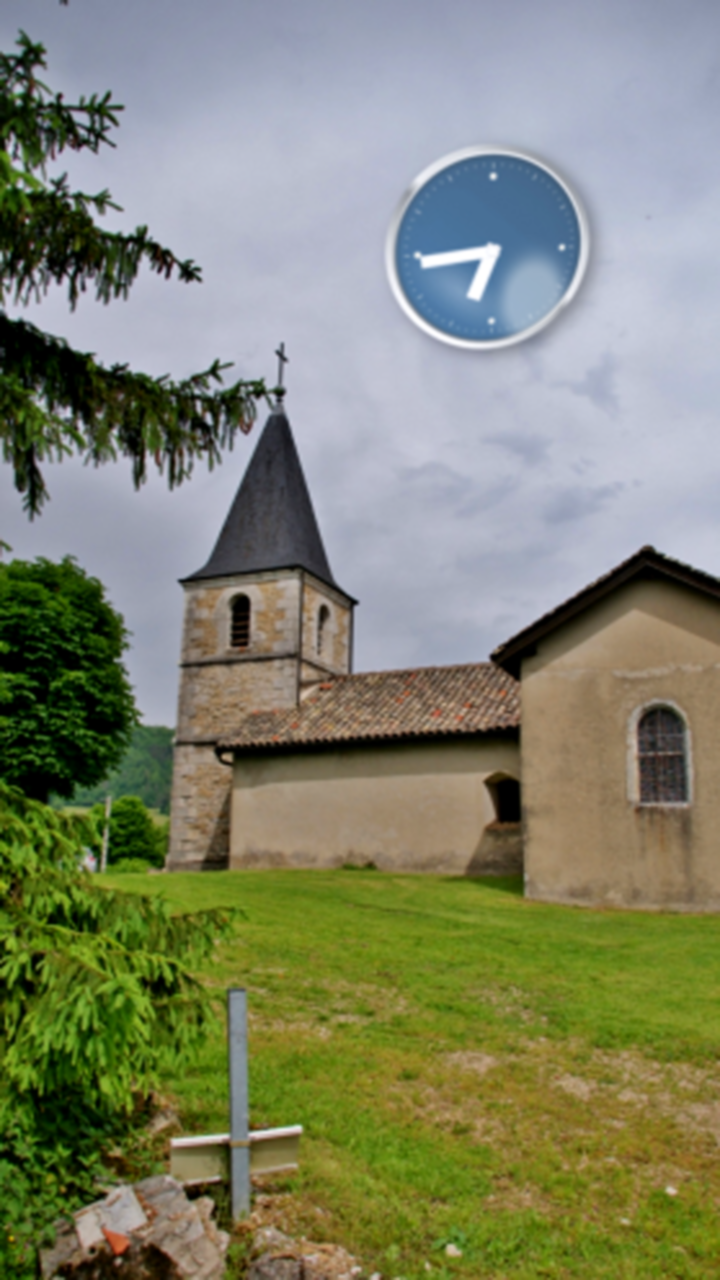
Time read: 6:44
